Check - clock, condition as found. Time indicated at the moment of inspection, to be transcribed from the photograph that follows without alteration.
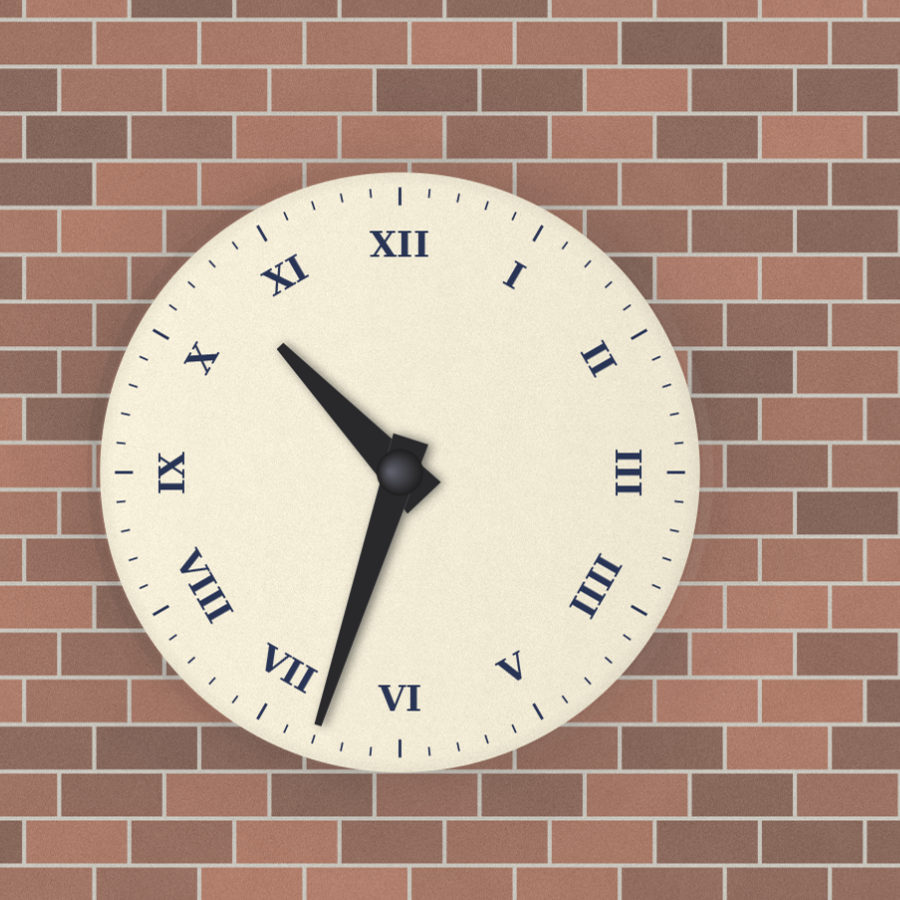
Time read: 10:33
